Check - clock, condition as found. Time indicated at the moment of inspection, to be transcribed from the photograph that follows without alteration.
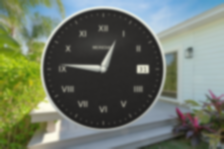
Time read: 12:46
